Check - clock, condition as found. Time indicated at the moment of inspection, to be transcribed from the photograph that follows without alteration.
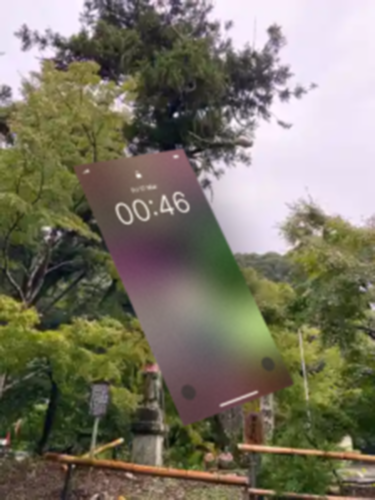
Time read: 0:46
